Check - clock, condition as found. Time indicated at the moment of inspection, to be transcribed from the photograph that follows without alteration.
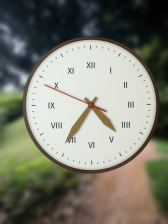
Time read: 4:35:49
